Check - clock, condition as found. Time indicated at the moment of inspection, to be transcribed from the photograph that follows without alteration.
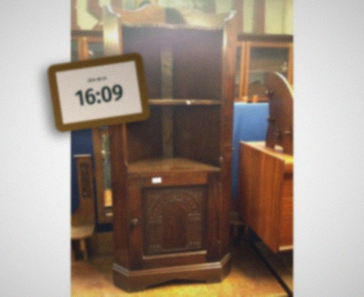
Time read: 16:09
